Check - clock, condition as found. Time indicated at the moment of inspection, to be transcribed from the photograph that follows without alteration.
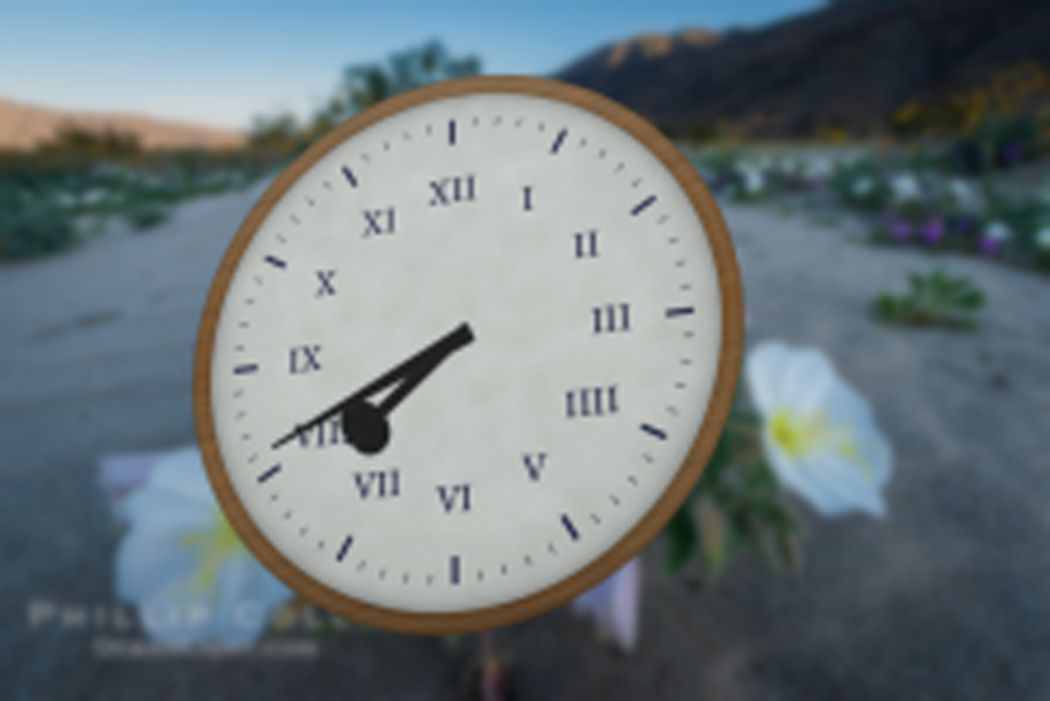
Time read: 7:41
